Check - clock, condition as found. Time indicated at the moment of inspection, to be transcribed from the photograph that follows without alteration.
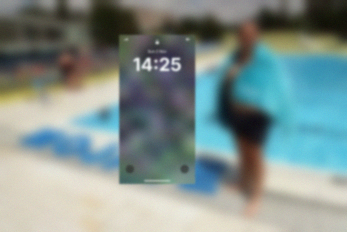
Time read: 14:25
